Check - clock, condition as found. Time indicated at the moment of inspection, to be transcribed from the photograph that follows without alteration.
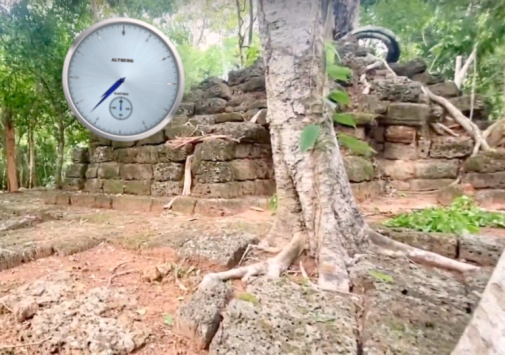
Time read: 7:37
